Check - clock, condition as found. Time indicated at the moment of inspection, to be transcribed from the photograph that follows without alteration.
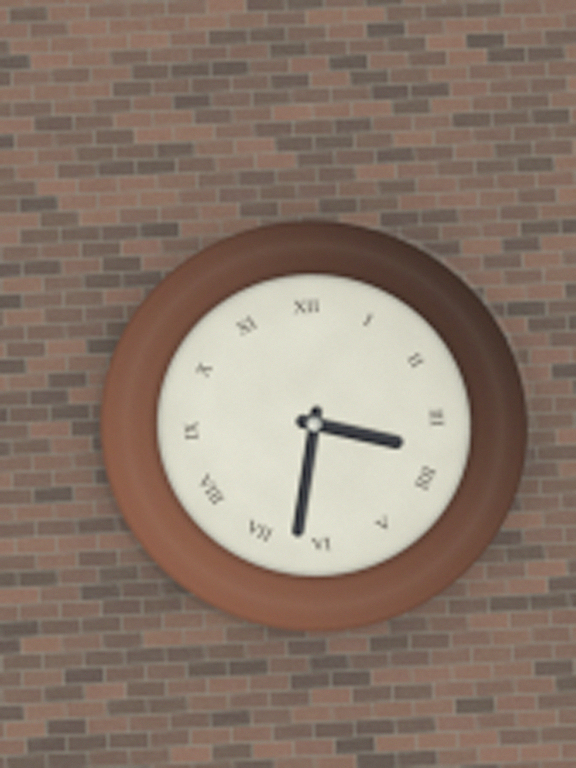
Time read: 3:32
